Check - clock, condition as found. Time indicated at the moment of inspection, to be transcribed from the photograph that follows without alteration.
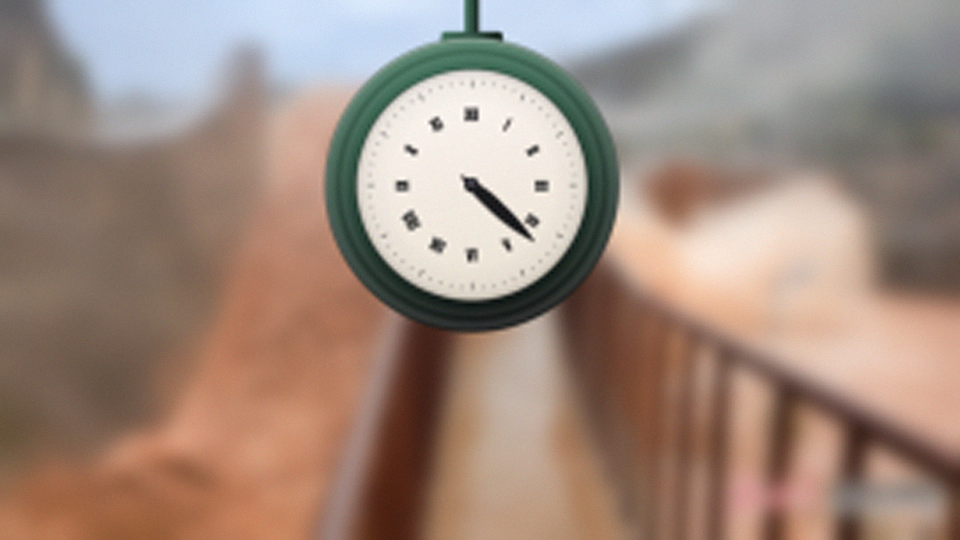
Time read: 4:22
